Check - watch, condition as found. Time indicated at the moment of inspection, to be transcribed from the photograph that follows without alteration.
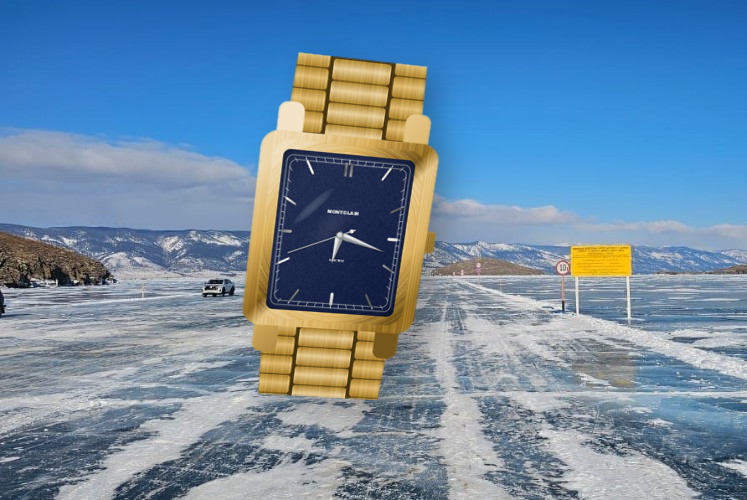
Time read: 6:17:41
